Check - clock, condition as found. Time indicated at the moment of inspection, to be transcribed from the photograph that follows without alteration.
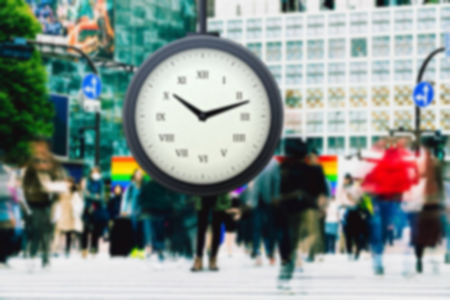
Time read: 10:12
